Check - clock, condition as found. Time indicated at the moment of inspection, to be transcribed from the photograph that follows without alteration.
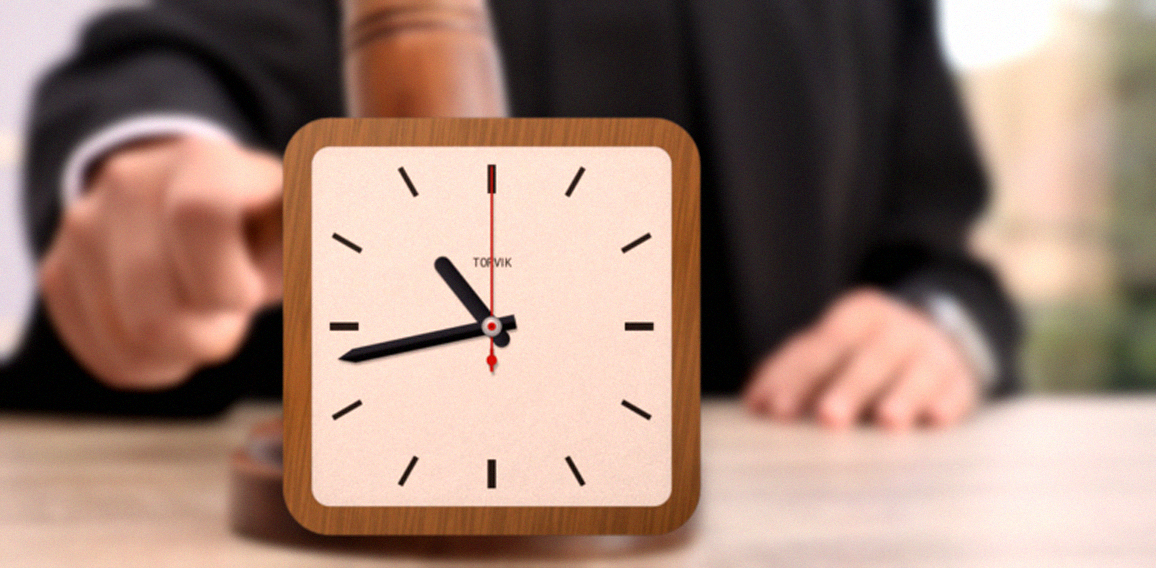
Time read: 10:43:00
